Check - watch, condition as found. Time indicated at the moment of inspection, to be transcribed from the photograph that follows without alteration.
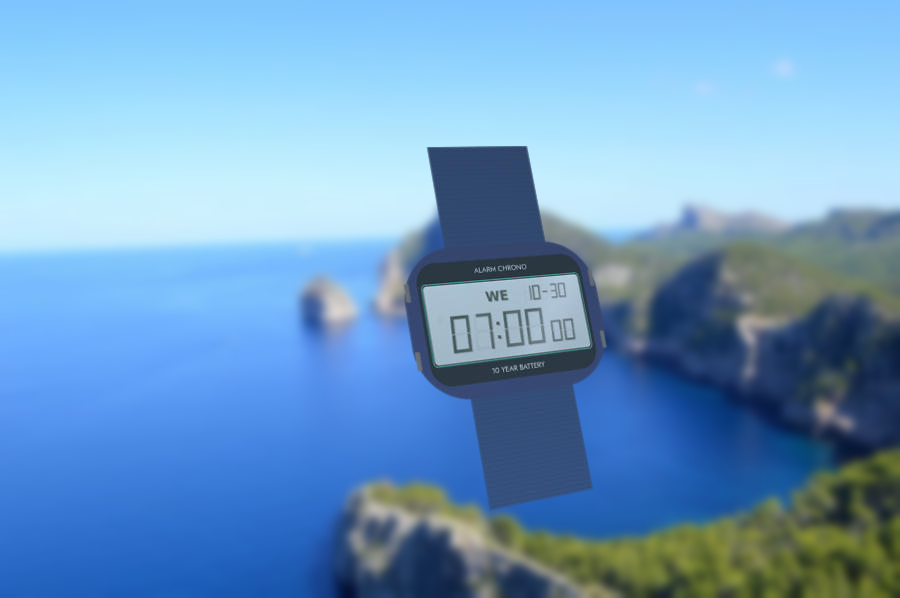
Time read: 7:00:00
